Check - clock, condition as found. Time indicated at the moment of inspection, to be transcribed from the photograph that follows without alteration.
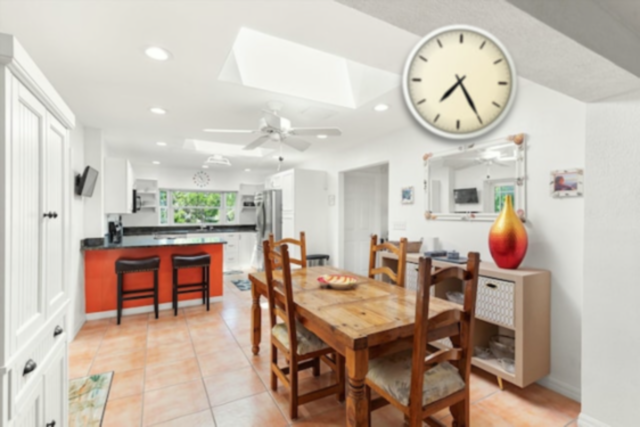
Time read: 7:25
